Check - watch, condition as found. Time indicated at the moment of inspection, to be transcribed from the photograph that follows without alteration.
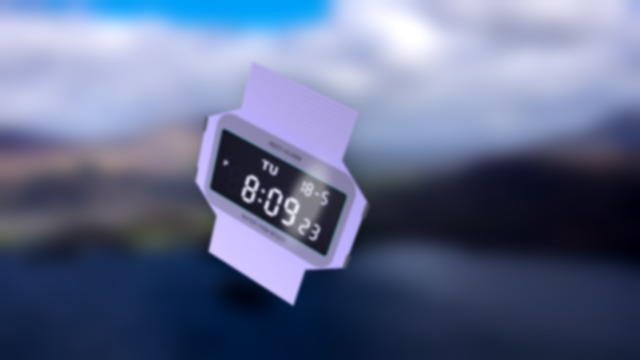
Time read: 8:09:23
